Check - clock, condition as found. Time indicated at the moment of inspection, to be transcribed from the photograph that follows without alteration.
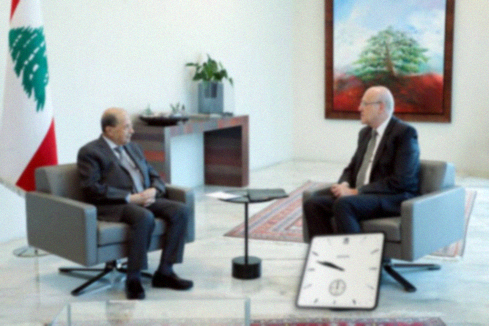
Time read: 9:48
